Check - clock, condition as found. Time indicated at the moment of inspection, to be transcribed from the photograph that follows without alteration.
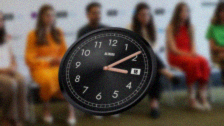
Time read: 3:09
